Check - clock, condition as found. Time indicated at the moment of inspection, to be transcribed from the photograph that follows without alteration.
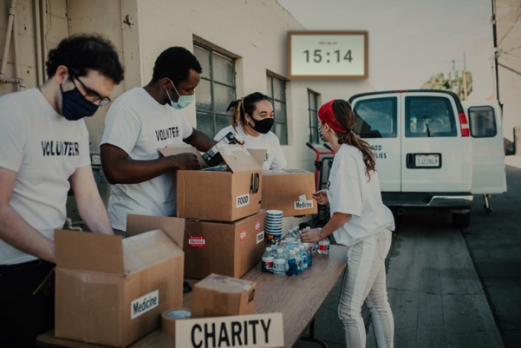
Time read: 15:14
